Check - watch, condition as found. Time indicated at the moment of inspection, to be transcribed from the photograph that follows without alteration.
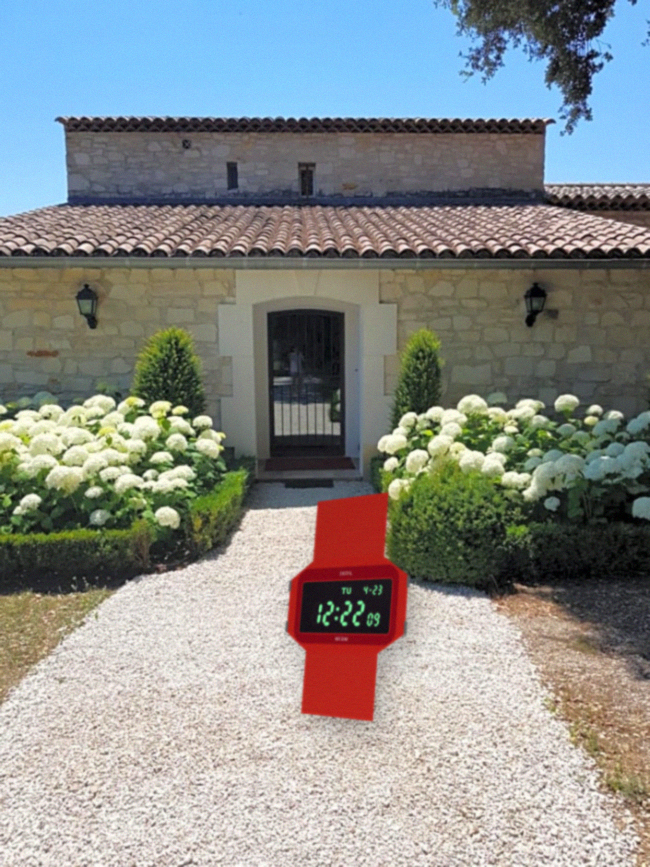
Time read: 12:22:09
